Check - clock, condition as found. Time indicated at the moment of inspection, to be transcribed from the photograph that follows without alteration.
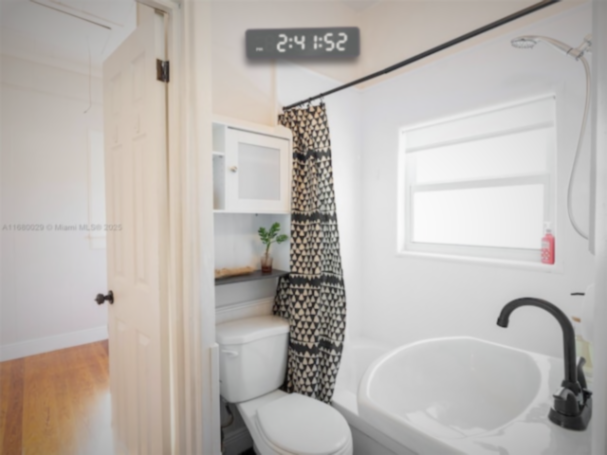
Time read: 2:41:52
